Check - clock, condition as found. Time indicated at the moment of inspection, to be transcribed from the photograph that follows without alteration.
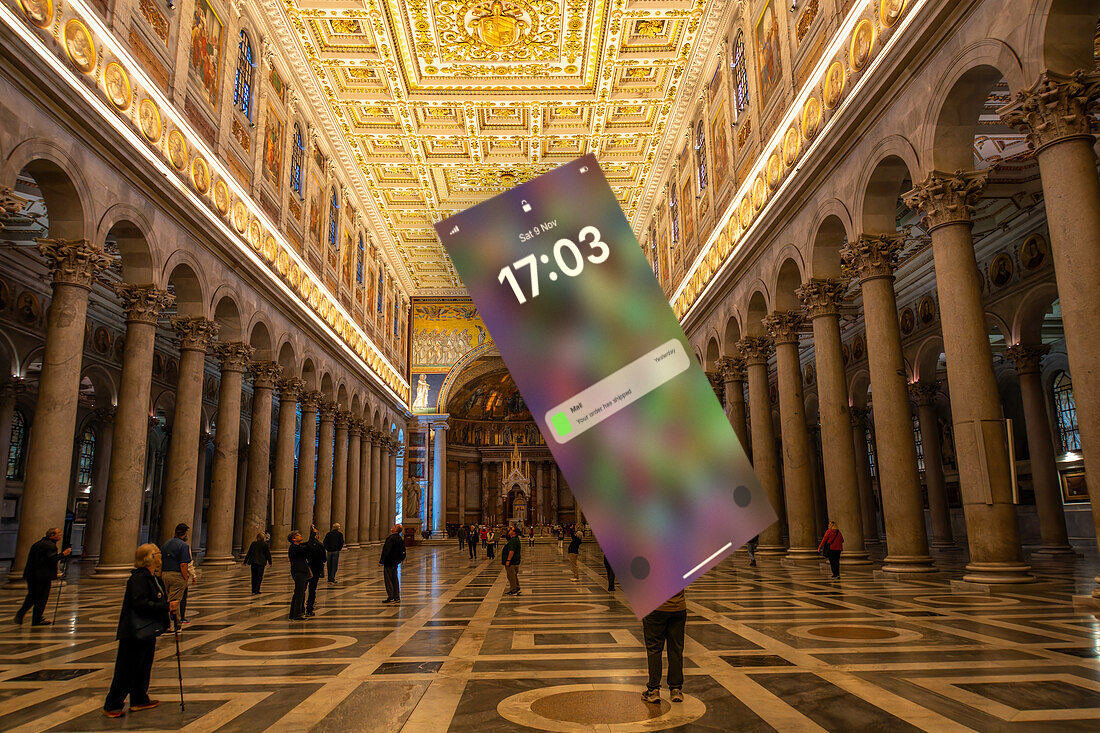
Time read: 17:03
